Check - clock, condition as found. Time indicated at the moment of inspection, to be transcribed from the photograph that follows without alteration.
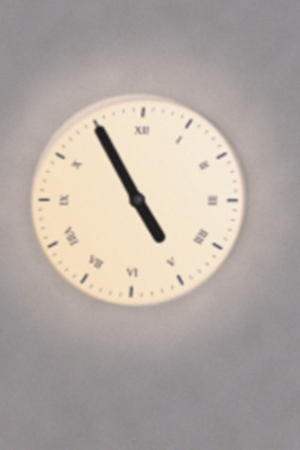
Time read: 4:55
